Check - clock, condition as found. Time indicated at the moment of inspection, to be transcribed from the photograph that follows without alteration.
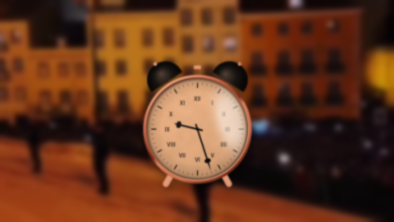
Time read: 9:27
